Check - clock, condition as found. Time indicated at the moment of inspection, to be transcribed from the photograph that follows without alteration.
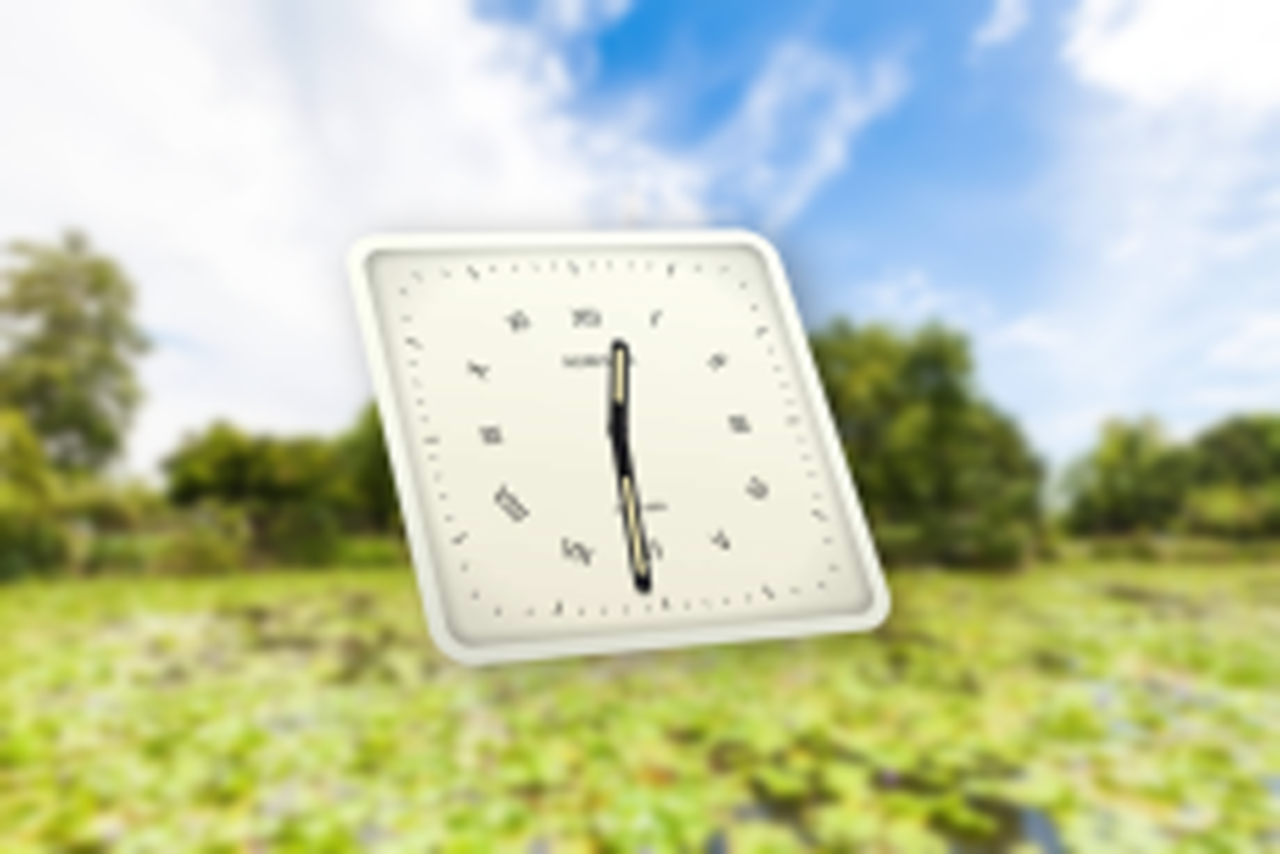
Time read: 12:31
